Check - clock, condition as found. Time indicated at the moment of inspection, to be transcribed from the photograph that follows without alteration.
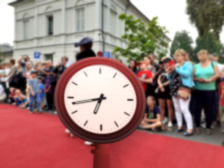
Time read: 6:43
